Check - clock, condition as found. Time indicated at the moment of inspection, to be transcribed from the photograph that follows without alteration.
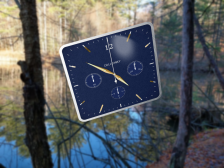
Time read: 4:52
